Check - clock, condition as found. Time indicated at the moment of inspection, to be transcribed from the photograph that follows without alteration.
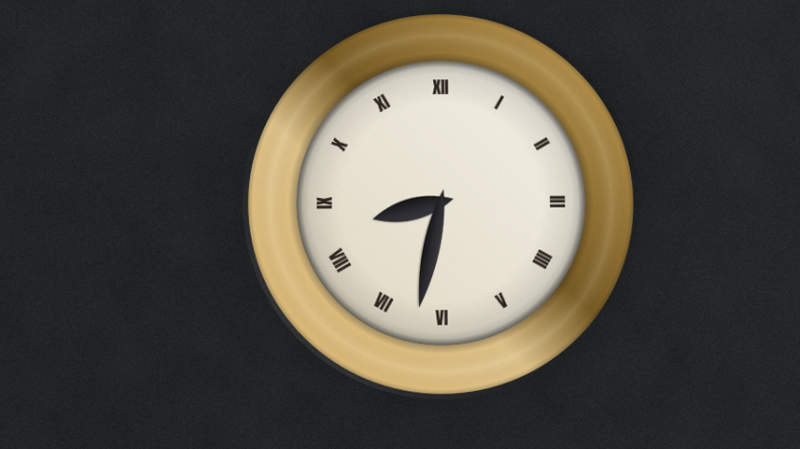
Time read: 8:32
